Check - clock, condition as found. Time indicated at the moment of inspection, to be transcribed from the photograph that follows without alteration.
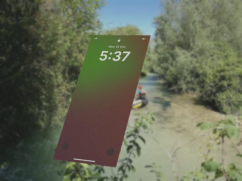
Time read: 5:37
